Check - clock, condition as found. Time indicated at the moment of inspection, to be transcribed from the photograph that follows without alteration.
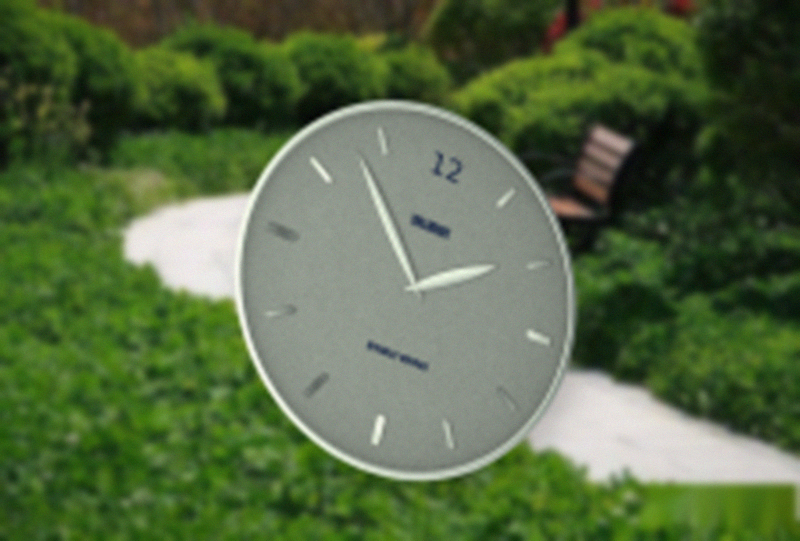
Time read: 1:53
